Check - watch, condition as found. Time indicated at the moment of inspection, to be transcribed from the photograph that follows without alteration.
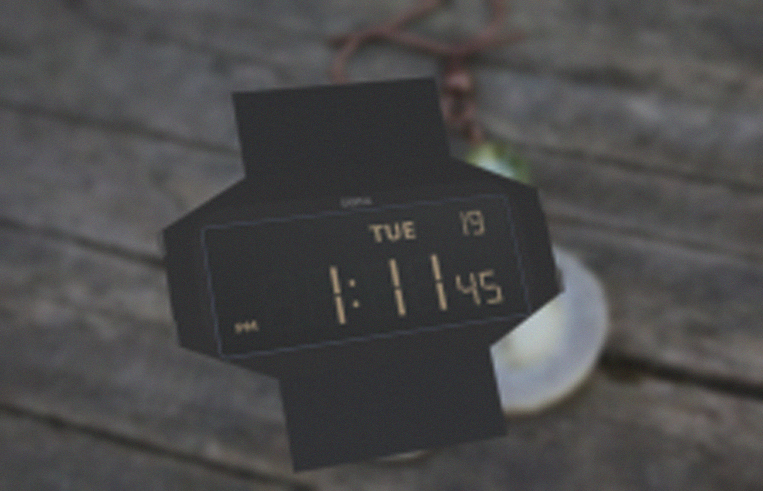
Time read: 1:11:45
